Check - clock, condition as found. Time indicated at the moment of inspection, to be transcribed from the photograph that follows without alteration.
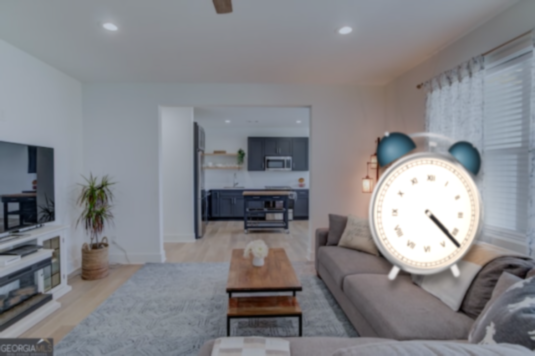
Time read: 4:22
